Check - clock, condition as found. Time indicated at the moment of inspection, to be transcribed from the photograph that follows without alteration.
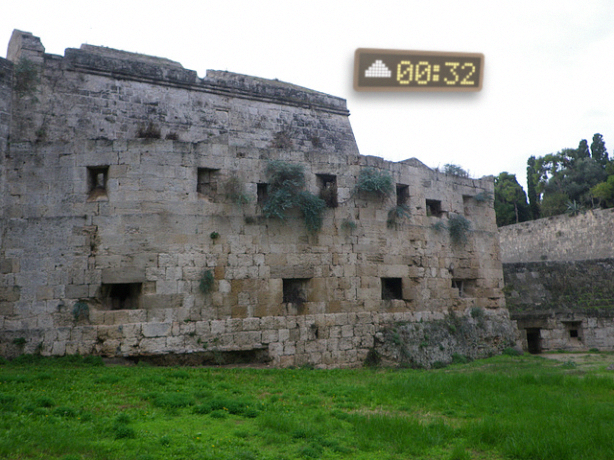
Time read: 0:32
